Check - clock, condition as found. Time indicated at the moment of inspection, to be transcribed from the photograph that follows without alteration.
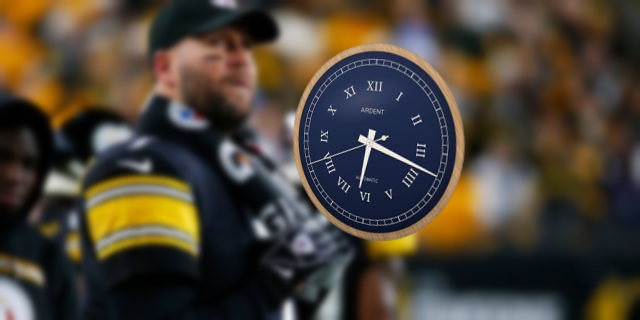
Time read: 6:17:41
